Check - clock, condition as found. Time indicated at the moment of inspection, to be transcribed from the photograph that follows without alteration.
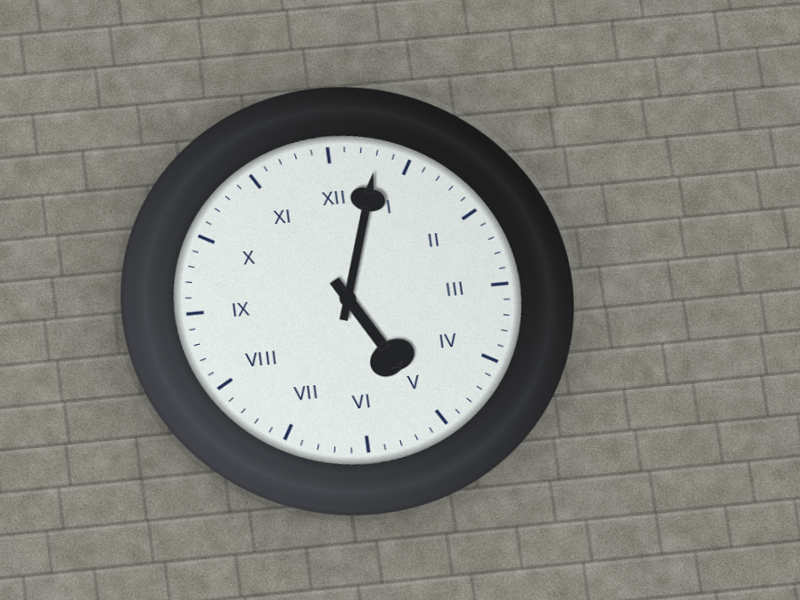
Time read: 5:03
